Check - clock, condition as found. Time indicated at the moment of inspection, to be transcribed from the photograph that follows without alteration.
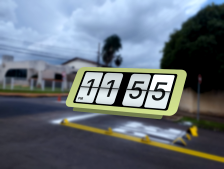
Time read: 11:55
